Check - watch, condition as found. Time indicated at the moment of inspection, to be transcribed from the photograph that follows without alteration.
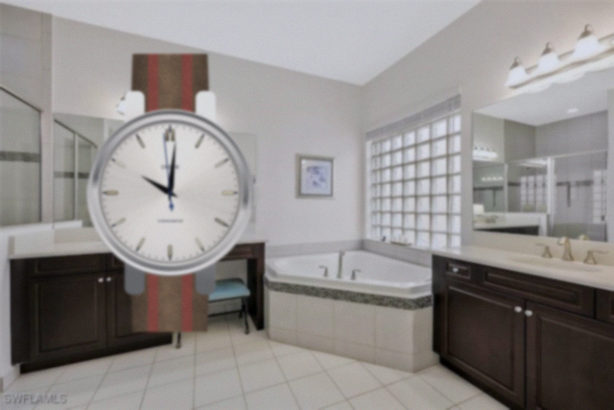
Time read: 10:00:59
